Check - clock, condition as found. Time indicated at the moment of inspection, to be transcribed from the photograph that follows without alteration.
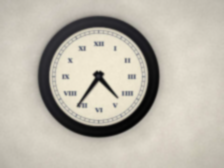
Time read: 4:36
